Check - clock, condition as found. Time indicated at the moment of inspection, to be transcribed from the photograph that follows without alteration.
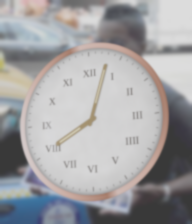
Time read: 8:03
